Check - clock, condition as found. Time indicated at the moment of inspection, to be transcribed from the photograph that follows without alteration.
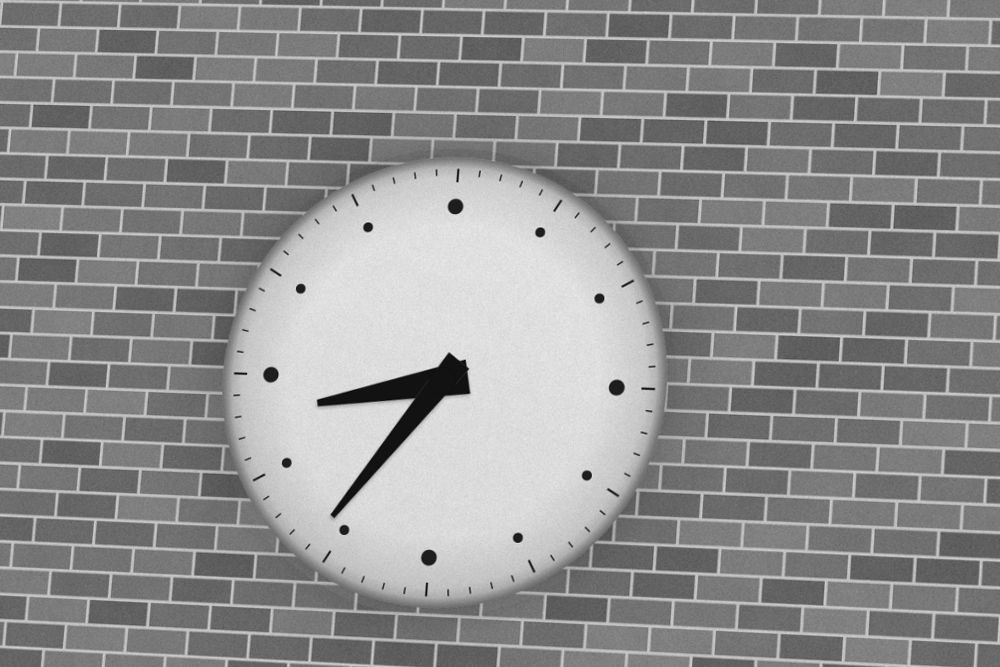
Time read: 8:36
